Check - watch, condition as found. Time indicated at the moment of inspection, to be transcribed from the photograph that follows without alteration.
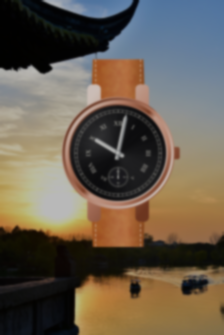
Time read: 10:02
